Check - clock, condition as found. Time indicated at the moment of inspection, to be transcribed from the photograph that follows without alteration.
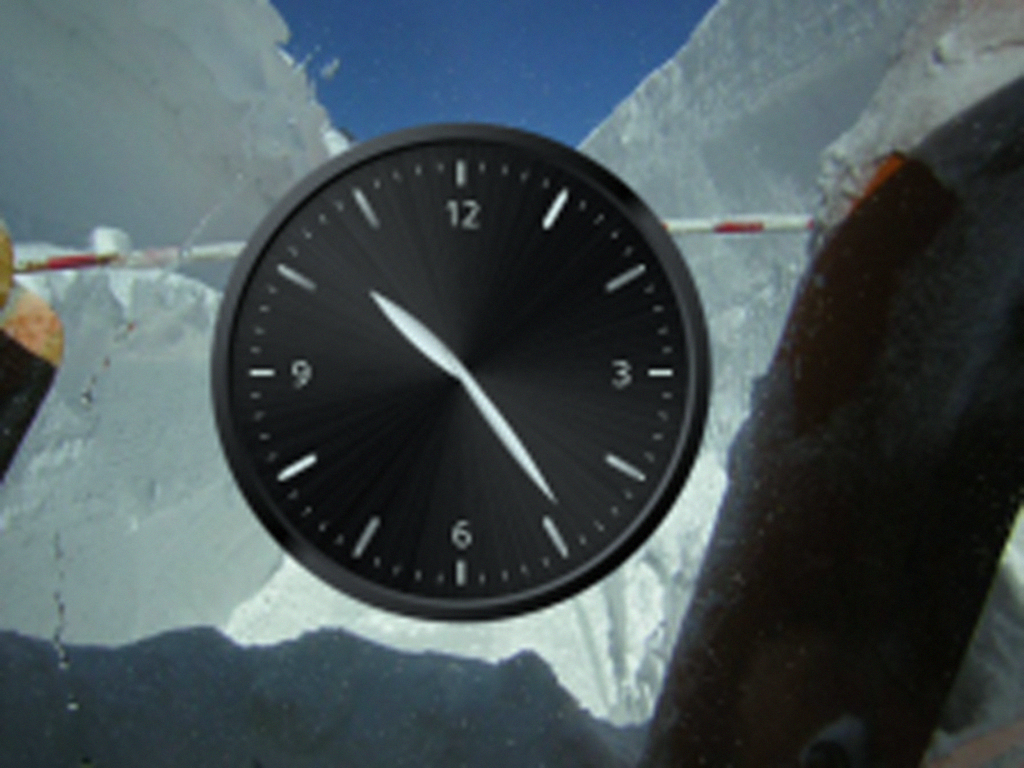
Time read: 10:24
